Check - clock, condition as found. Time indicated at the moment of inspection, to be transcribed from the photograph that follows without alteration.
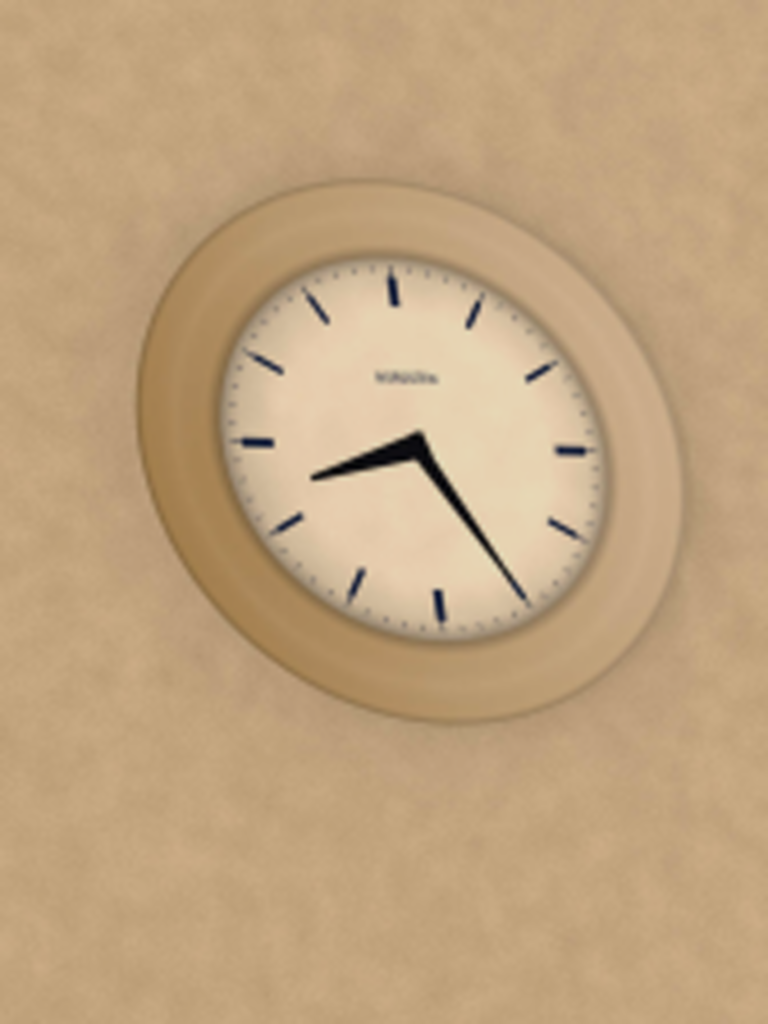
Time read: 8:25
